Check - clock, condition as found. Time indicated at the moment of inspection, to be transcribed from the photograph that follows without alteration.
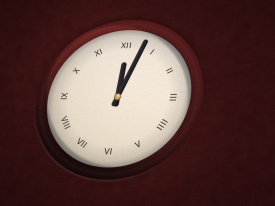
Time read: 12:03
